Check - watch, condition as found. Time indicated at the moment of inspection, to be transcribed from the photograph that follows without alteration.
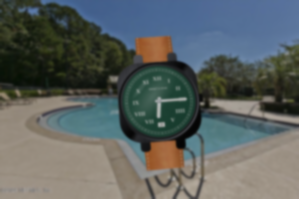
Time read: 6:15
